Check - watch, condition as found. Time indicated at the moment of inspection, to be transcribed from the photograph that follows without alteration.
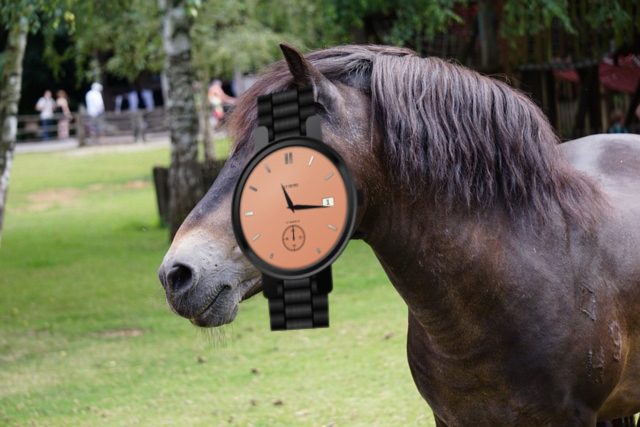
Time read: 11:16
